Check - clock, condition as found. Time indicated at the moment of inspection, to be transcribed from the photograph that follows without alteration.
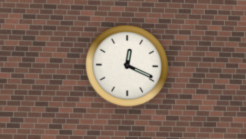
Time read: 12:19
